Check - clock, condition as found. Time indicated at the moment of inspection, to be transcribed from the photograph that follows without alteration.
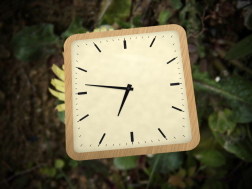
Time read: 6:47
